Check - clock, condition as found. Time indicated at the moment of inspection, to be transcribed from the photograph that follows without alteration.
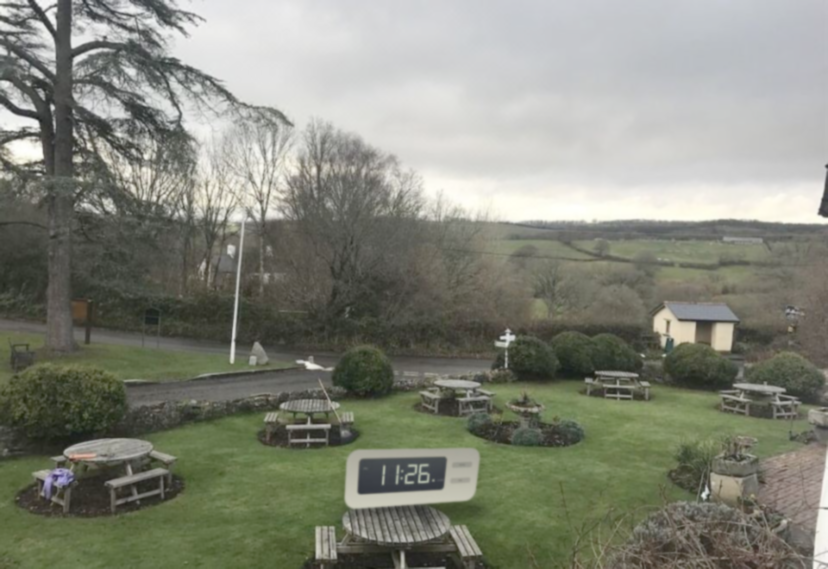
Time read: 11:26
